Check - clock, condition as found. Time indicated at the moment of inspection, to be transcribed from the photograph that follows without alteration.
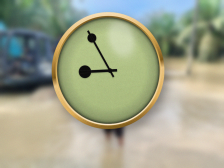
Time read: 8:55
